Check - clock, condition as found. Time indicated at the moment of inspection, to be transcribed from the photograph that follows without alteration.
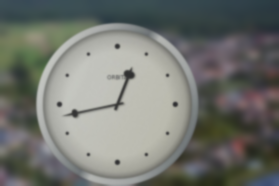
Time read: 12:43
